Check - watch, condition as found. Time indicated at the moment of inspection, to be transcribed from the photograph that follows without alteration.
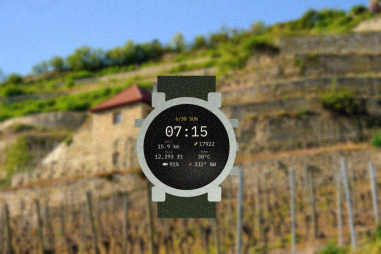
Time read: 7:15
